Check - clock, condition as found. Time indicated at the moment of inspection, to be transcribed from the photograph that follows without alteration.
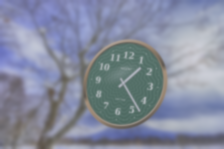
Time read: 1:23
